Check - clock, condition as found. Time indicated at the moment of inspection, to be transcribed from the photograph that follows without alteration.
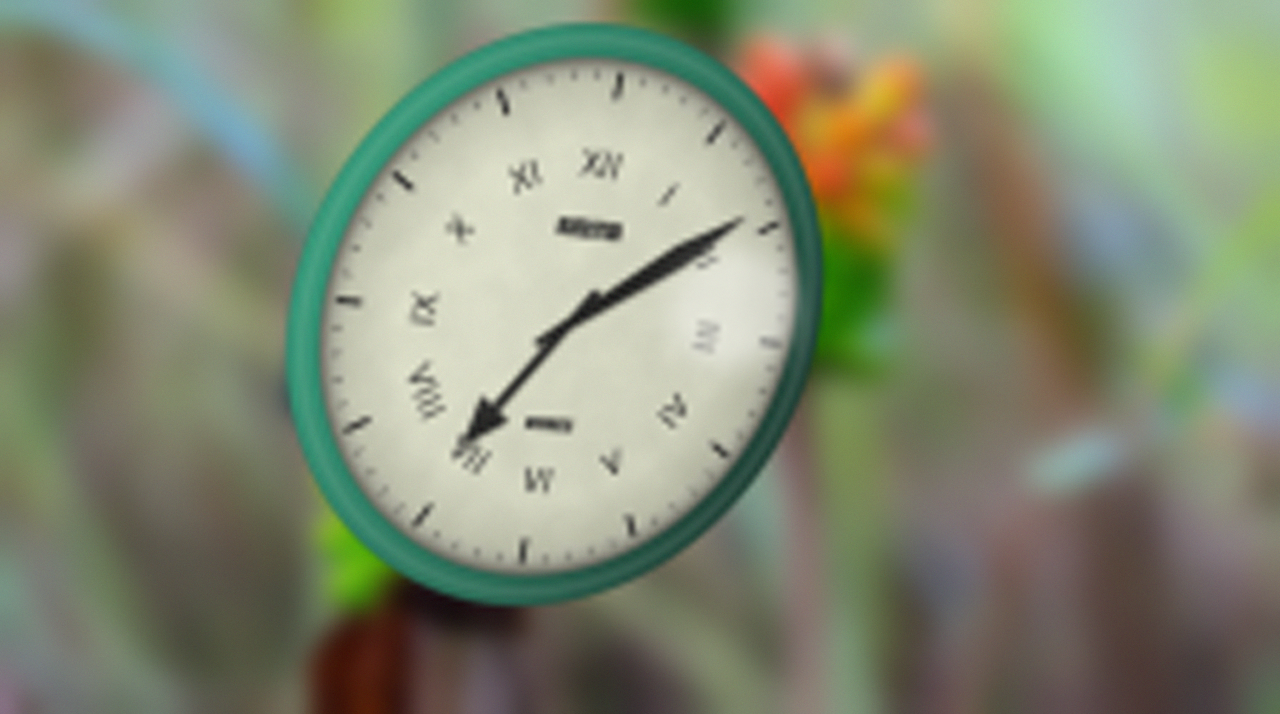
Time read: 7:09
